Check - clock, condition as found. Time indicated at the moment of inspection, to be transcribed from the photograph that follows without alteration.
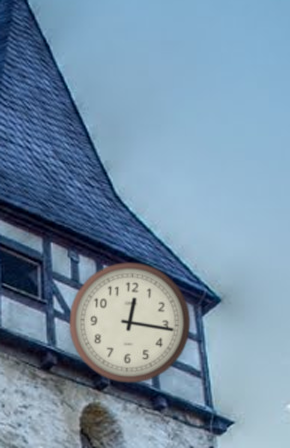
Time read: 12:16
